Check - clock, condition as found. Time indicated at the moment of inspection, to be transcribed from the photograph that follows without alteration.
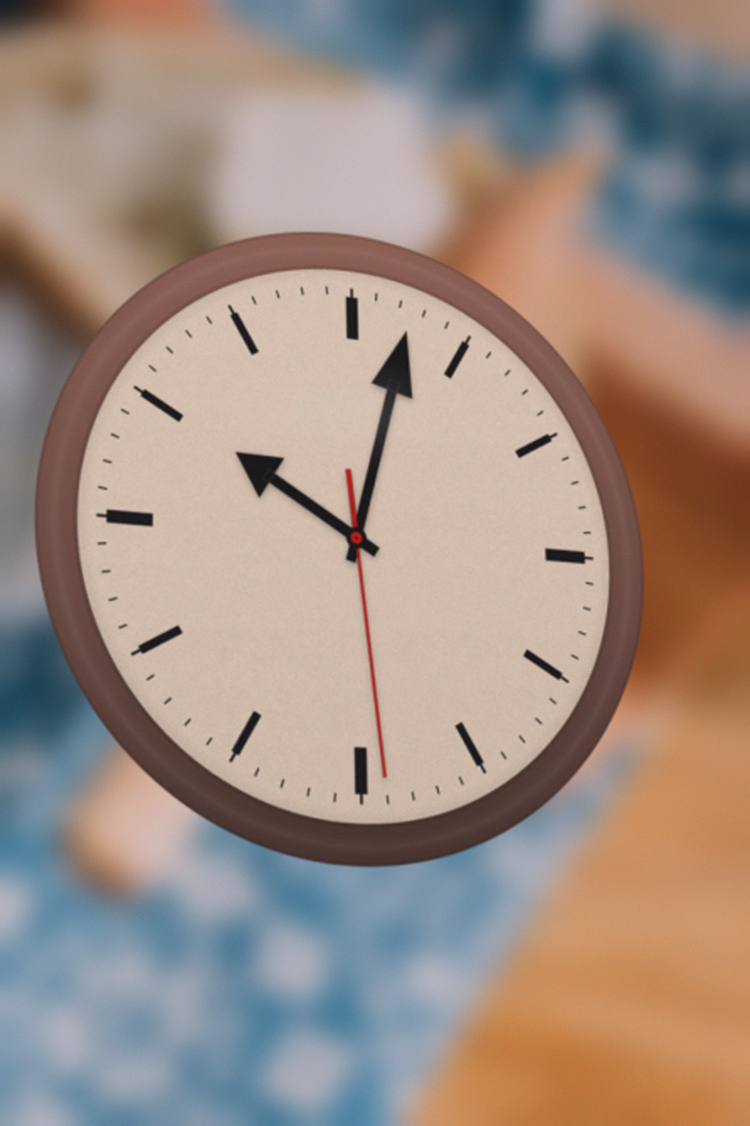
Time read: 10:02:29
